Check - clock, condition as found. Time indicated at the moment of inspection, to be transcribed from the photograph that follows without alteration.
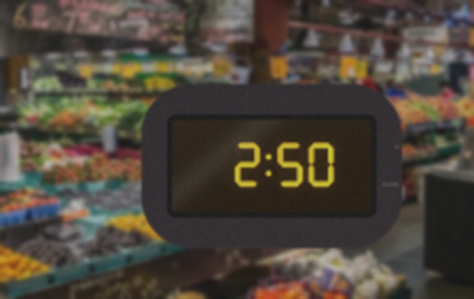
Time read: 2:50
